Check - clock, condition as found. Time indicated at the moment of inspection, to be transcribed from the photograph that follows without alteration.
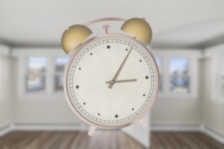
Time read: 3:06
